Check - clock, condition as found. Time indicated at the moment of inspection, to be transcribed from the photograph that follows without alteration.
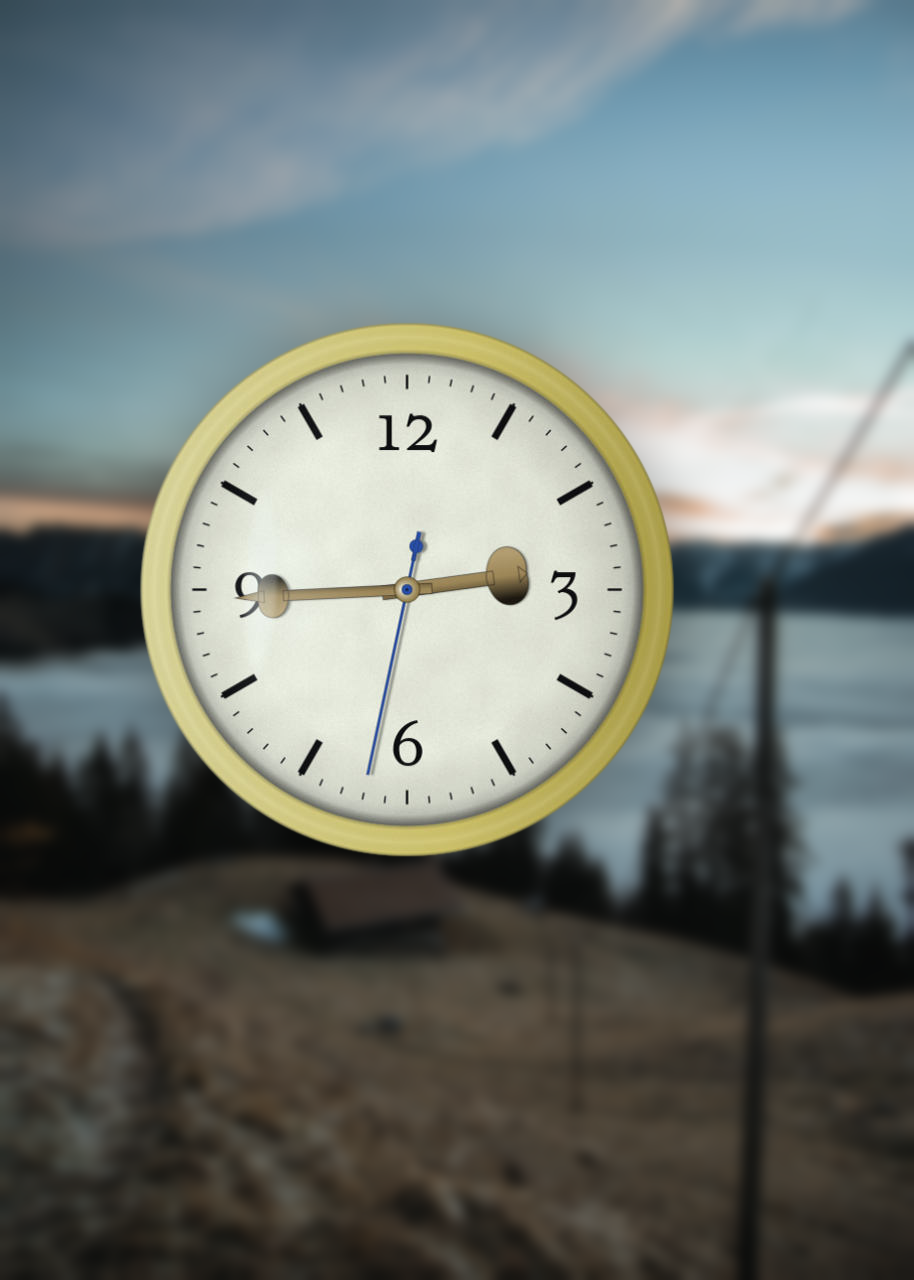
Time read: 2:44:32
